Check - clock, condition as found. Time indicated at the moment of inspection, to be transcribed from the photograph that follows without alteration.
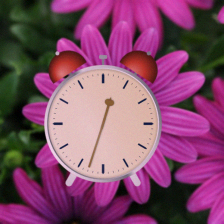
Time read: 12:33
